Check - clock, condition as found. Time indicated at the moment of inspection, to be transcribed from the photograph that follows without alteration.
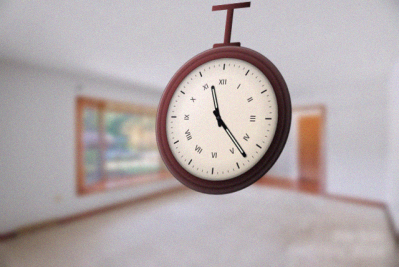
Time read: 11:23
